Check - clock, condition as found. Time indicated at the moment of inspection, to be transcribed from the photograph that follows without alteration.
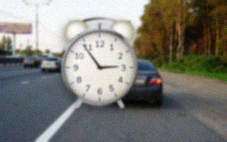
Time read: 2:54
